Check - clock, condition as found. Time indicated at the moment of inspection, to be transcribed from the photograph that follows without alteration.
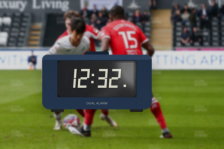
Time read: 12:32
